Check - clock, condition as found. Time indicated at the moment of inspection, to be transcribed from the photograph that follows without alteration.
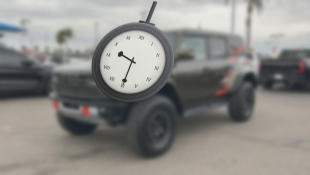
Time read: 9:30
